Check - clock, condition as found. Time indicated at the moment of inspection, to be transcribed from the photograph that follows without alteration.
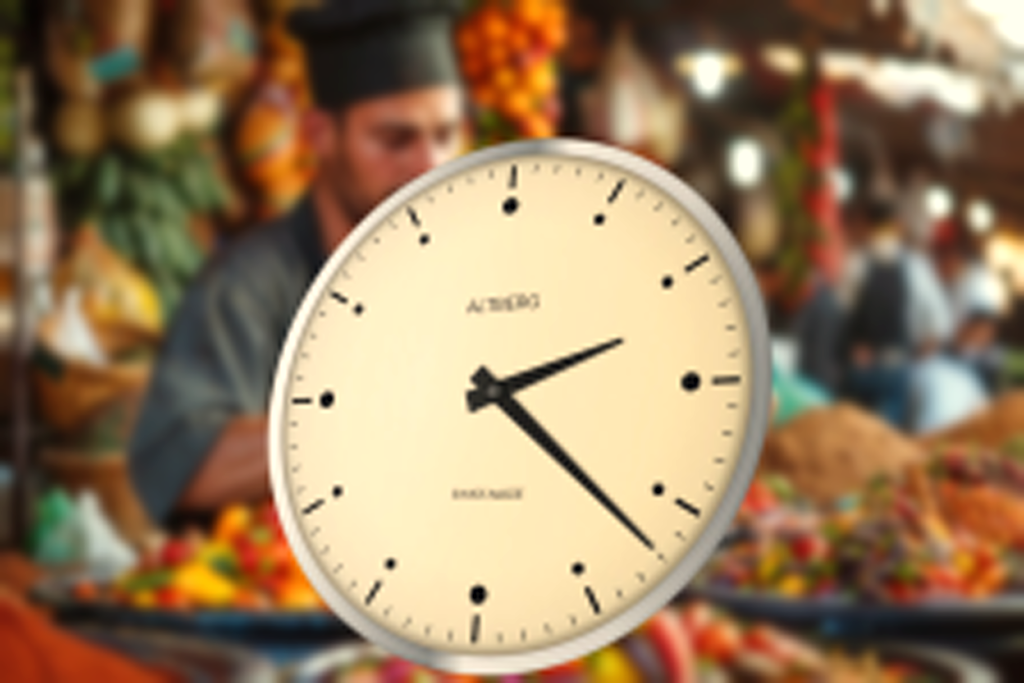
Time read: 2:22
